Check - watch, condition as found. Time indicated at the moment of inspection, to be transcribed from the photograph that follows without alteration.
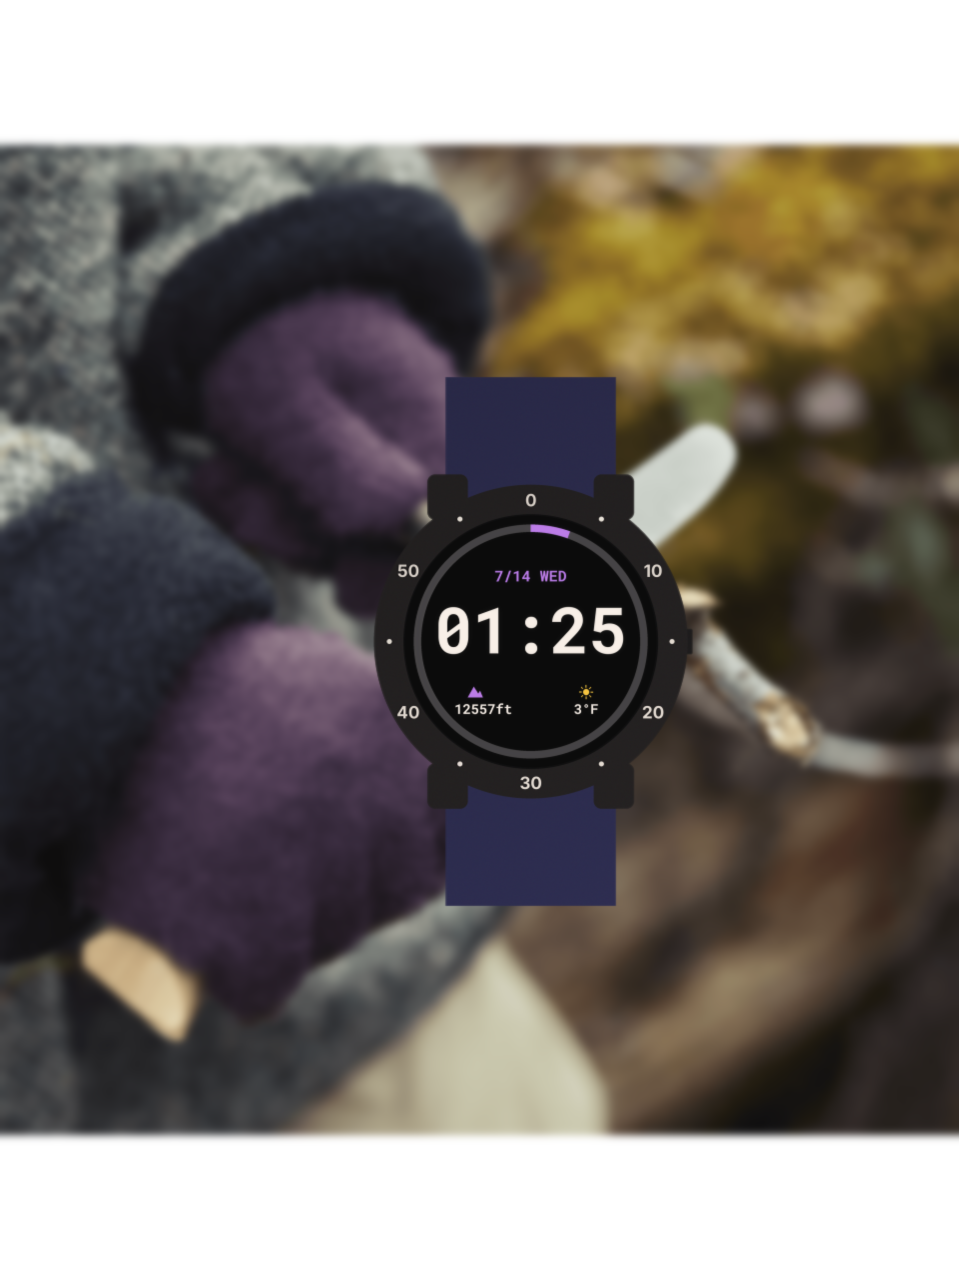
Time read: 1:25
